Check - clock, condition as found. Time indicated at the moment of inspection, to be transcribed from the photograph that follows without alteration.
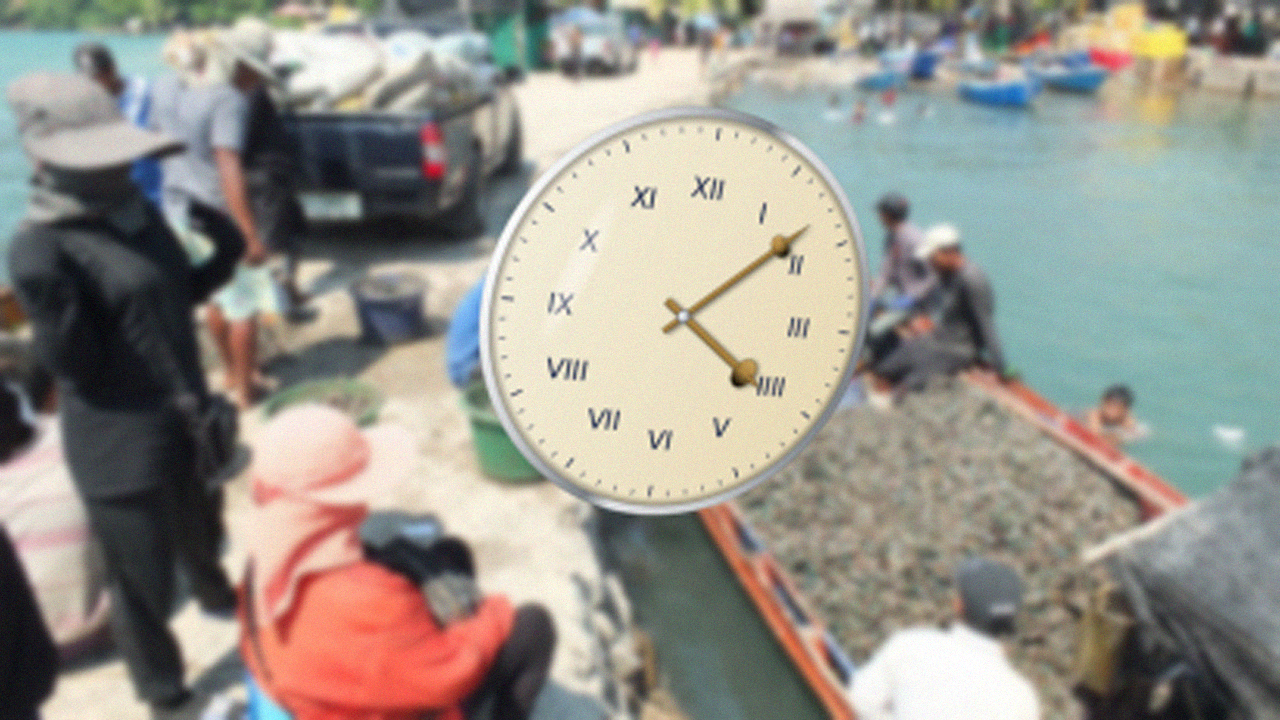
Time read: 4:08
